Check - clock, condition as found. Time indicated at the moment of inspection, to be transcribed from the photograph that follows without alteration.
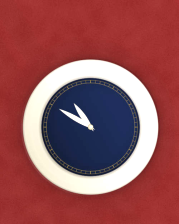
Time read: 10:50
